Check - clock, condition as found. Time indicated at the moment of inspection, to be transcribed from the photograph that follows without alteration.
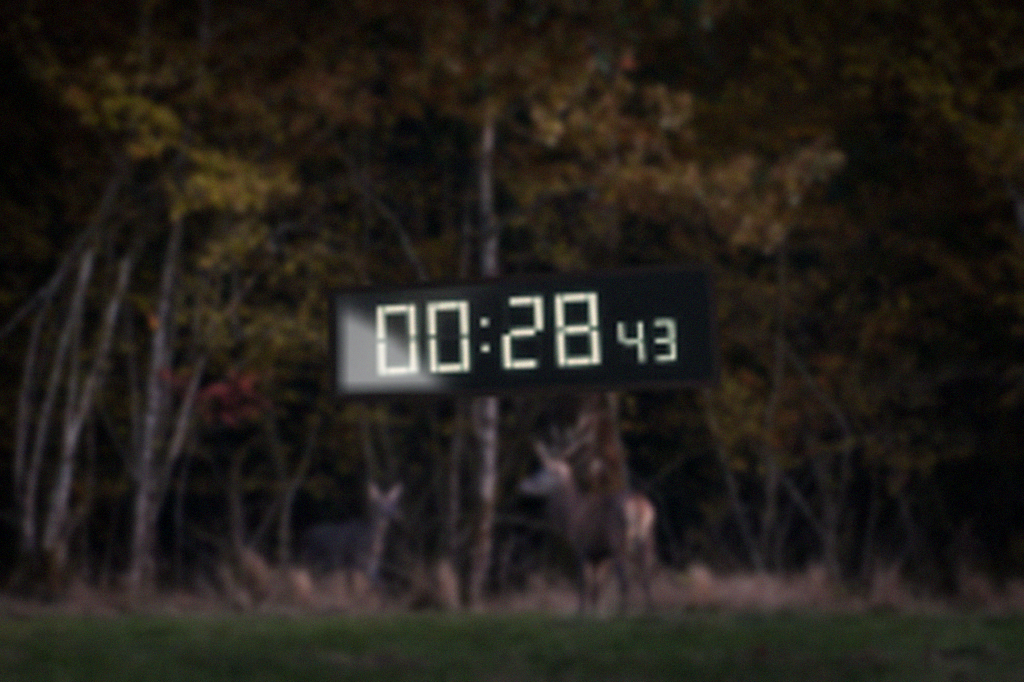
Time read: 0:28:43
